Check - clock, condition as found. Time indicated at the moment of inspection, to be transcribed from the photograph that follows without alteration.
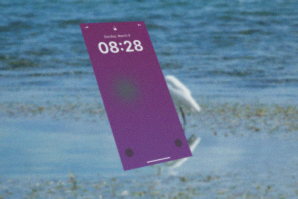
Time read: 8:28
